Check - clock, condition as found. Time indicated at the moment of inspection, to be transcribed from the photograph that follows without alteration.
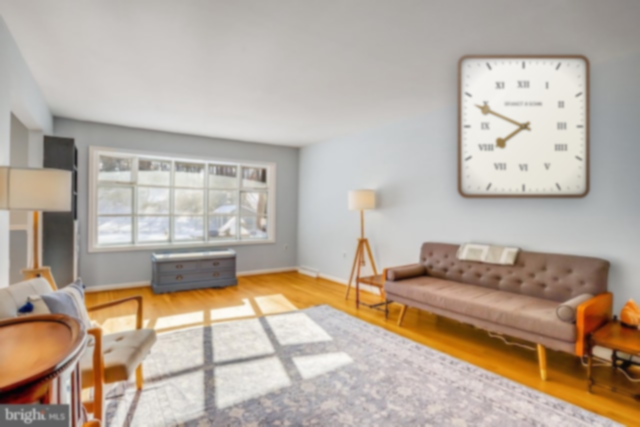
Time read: 7:49
